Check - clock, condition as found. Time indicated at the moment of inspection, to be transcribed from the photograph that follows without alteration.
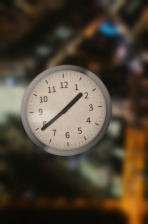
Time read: 1:39
